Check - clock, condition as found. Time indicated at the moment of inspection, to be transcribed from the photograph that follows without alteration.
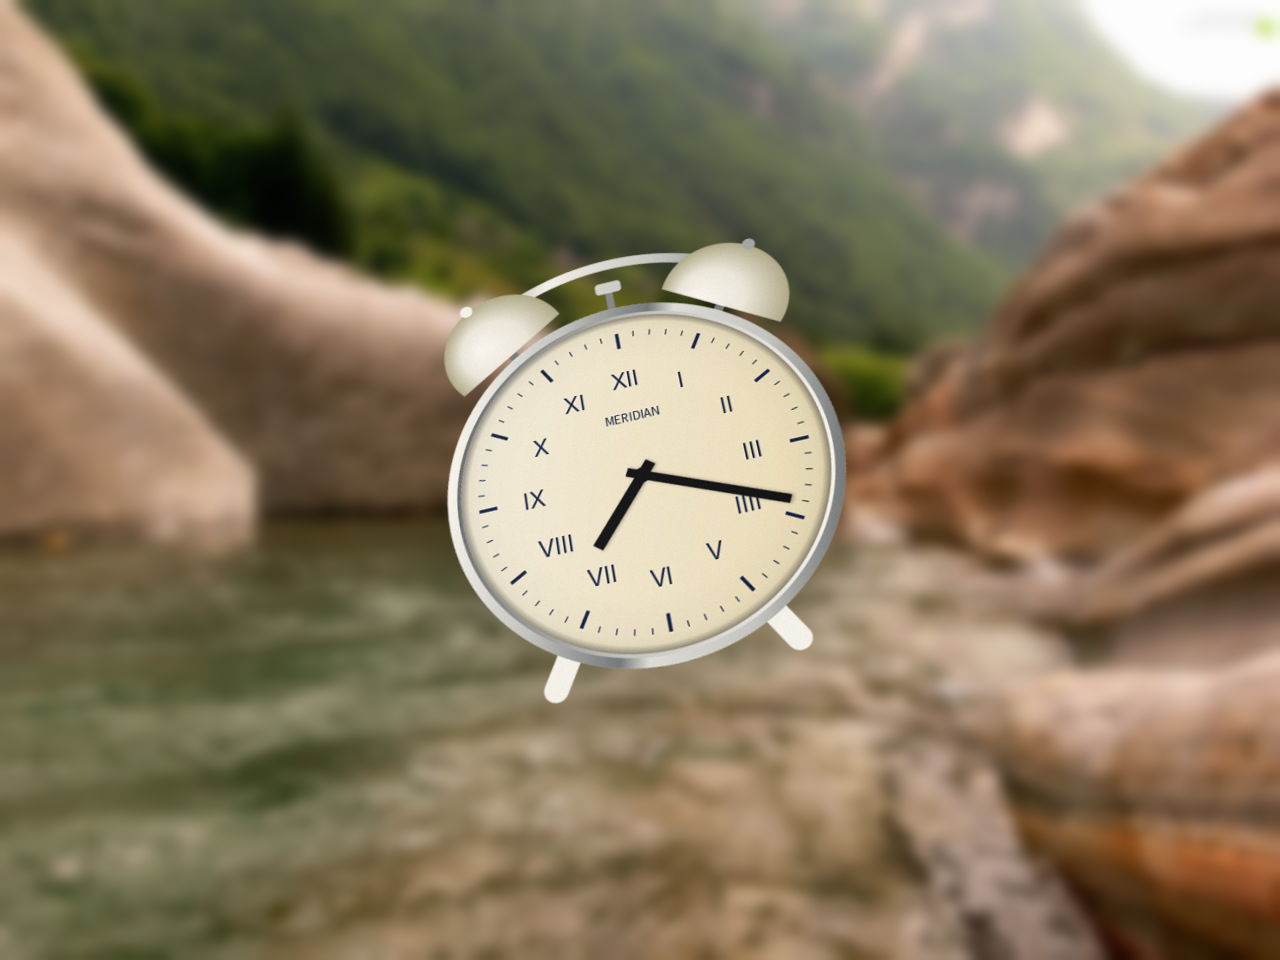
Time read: 7:19
